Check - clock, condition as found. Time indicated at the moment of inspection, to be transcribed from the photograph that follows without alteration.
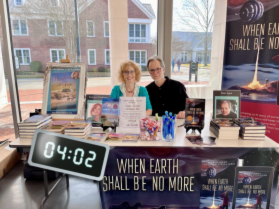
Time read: 4:02
